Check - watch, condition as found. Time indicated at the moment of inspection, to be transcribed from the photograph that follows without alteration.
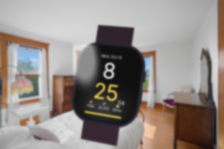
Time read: 8:25
